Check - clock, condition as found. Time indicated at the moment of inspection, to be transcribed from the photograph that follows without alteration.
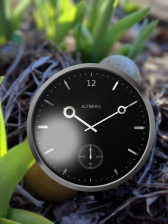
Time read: 10:10
